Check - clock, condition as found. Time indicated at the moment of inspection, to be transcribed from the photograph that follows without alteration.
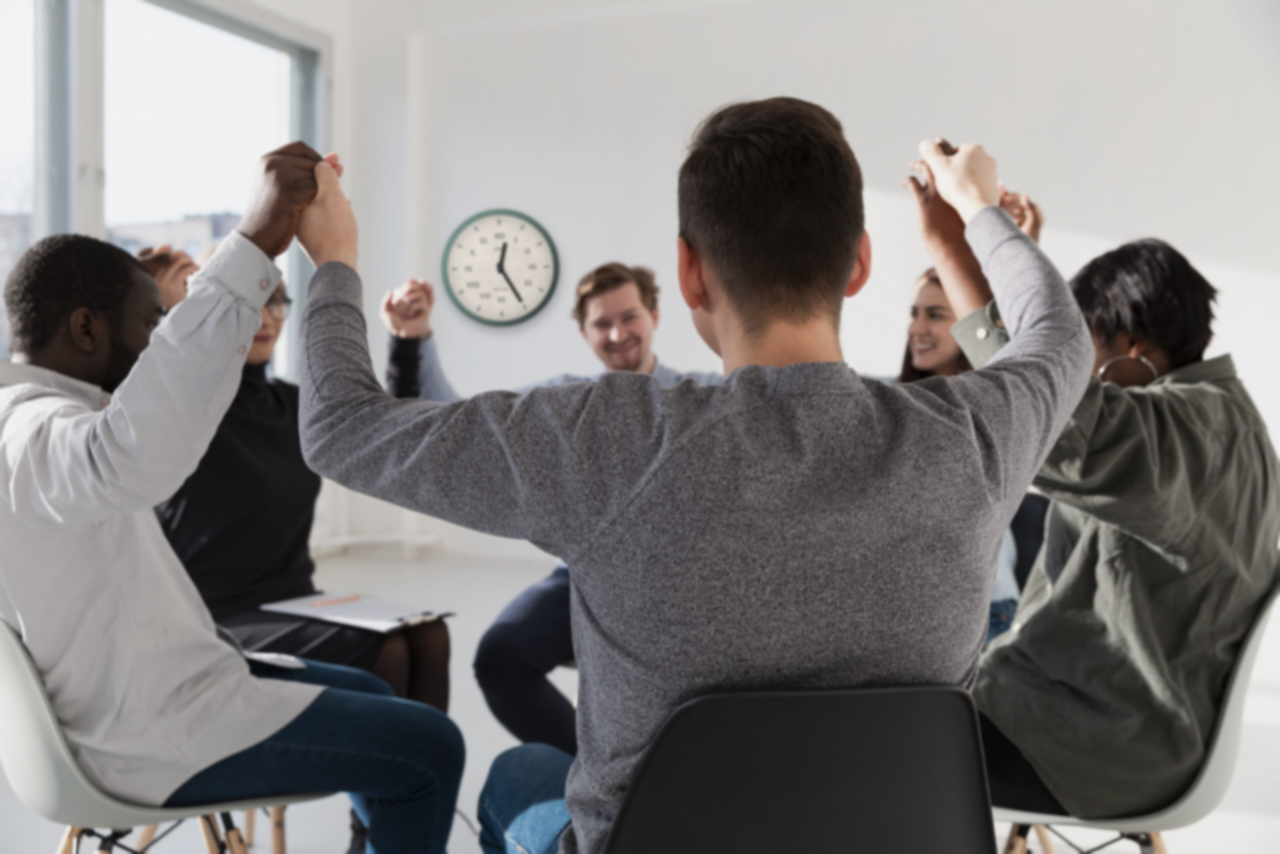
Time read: 12:25
